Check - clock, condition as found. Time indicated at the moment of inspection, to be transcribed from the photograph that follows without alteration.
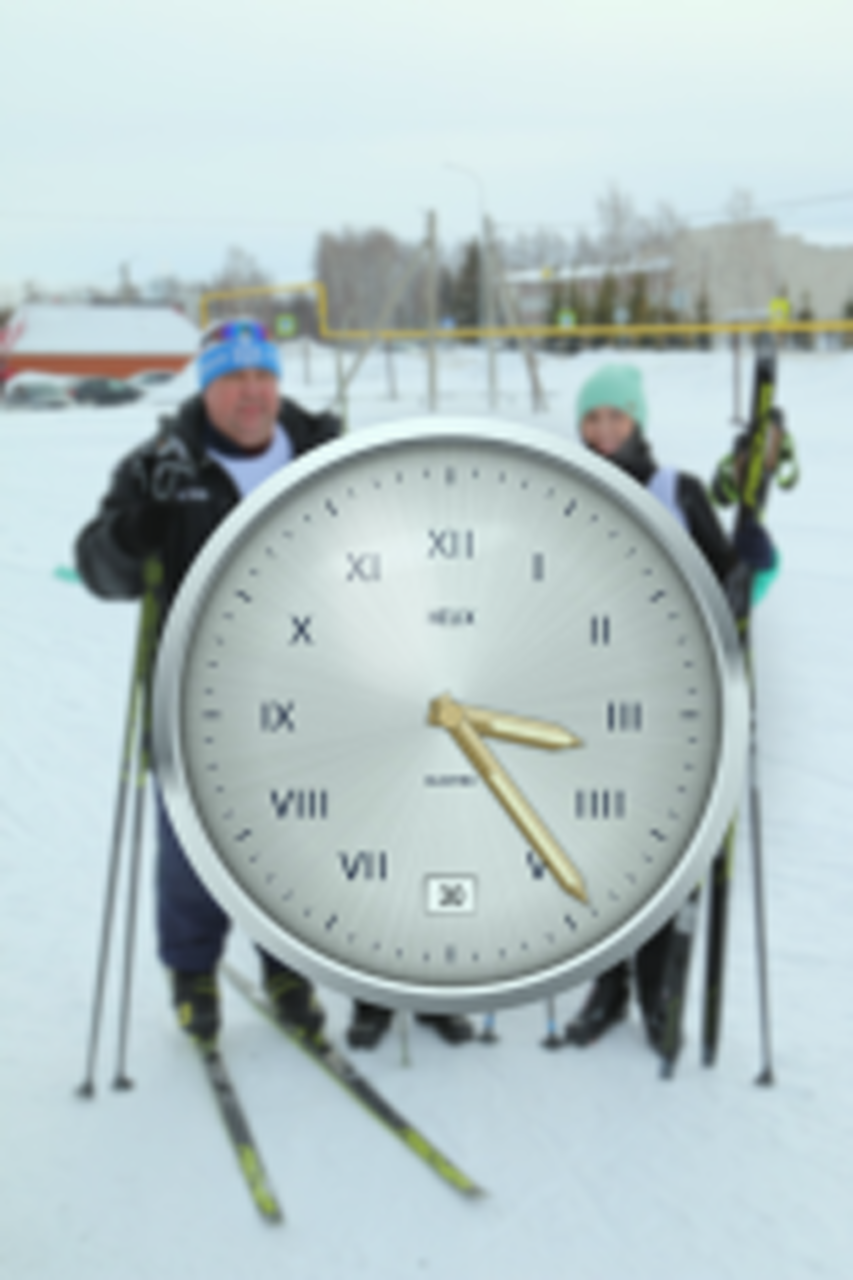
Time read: 3:24
